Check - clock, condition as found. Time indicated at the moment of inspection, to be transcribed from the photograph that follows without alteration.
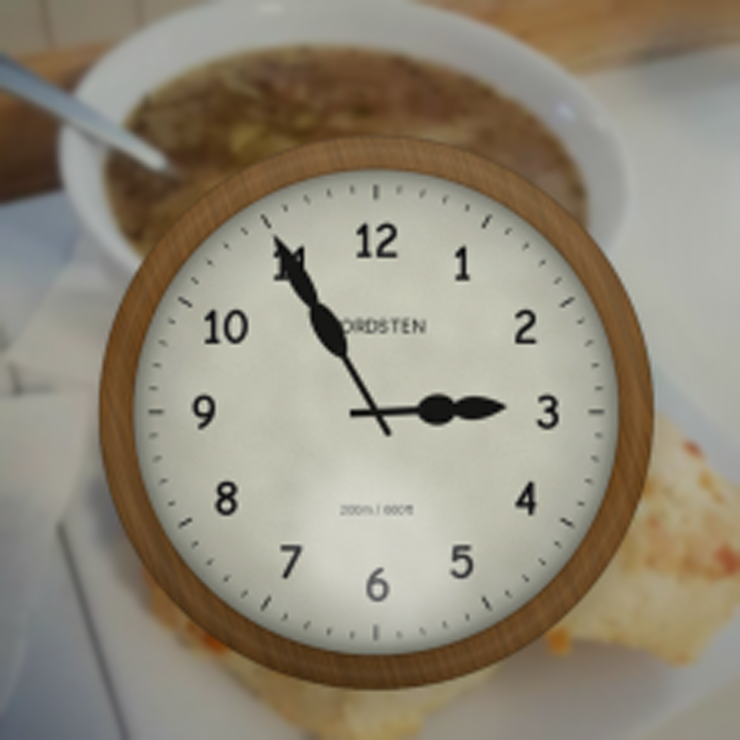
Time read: 2:55
